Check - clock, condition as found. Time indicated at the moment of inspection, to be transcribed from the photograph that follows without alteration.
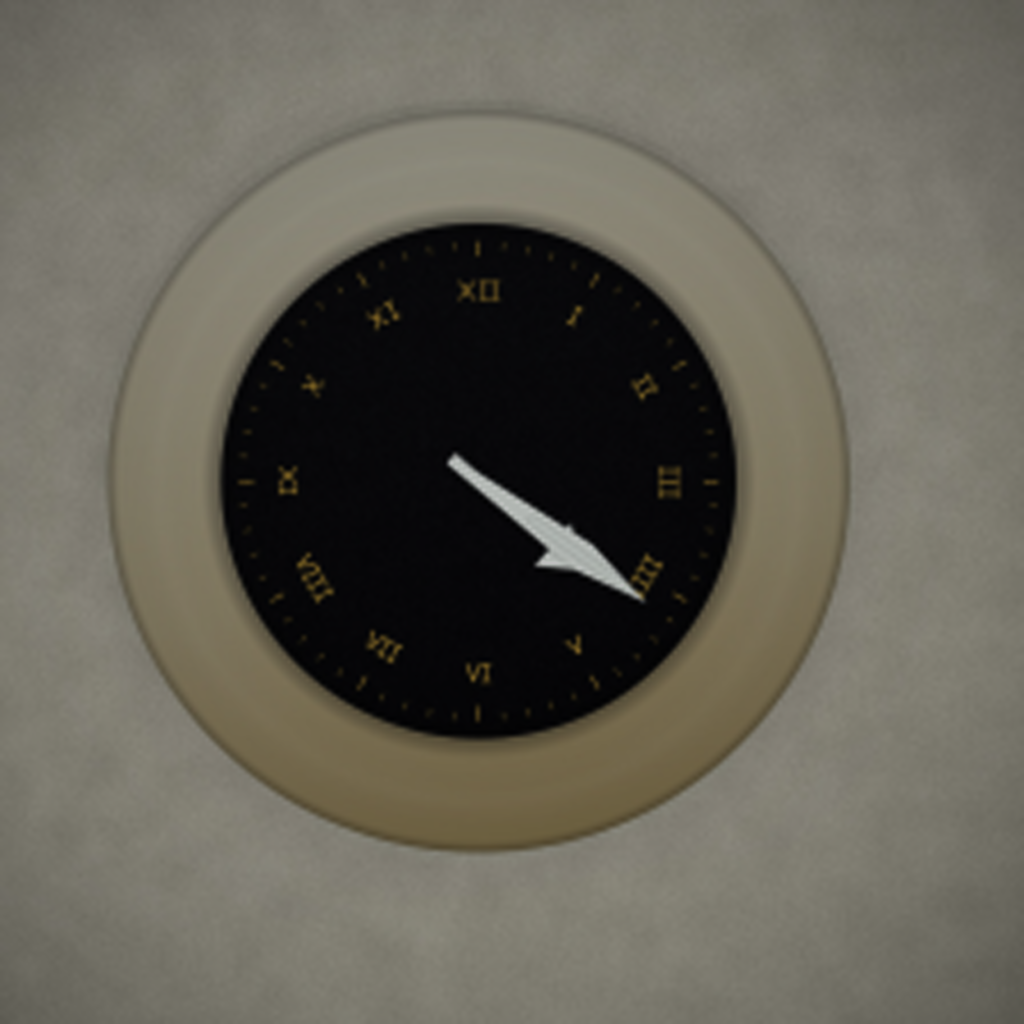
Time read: 4:21
